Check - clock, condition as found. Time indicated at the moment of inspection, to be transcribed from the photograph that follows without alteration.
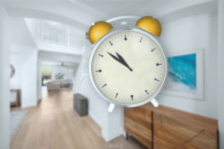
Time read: 10:52
